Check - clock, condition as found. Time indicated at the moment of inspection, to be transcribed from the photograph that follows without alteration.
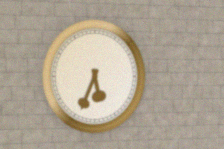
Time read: 5:34
